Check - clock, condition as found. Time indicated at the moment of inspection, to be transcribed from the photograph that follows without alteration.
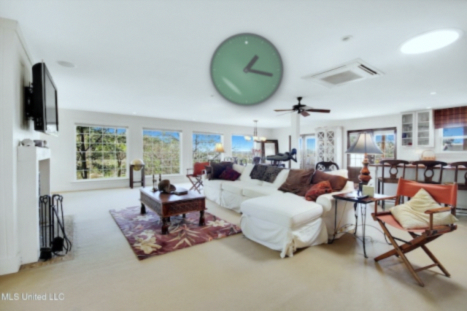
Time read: 1:17
